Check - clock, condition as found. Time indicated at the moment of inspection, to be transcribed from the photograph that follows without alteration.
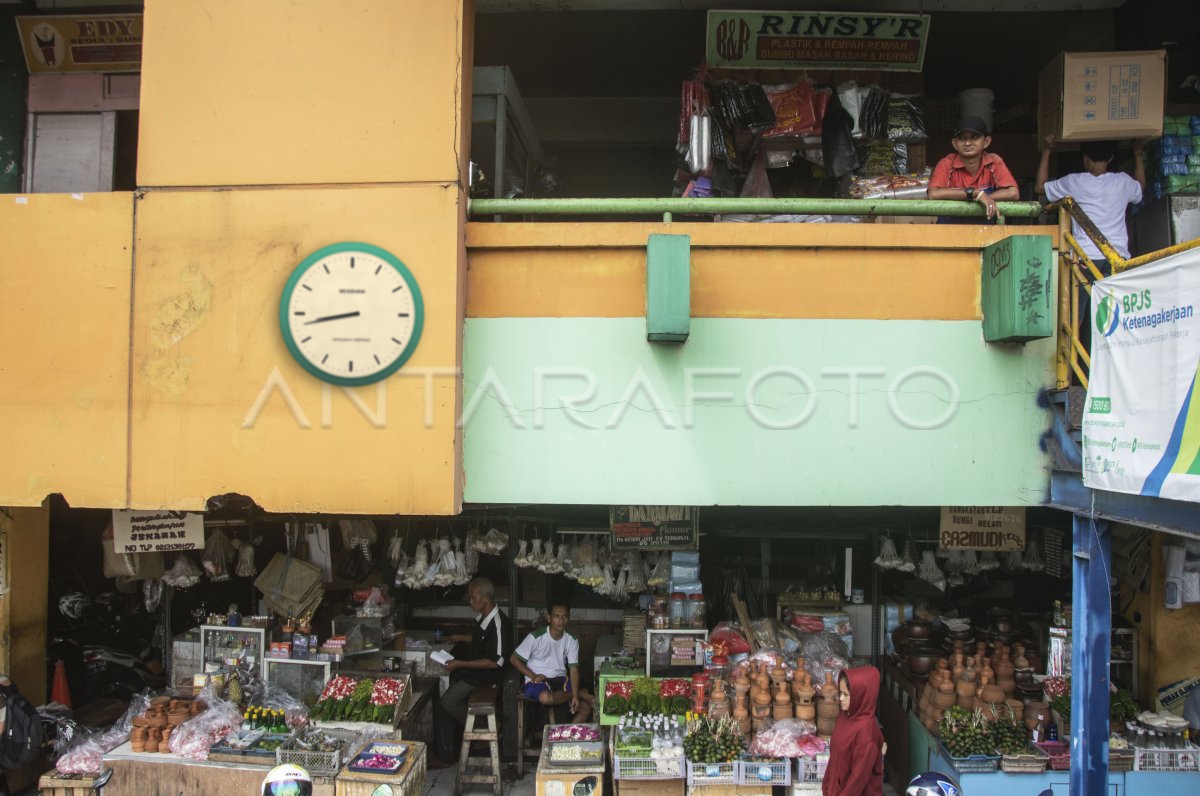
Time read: 8:43
